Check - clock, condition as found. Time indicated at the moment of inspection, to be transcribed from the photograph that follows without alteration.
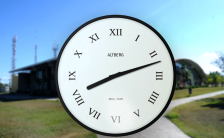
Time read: 8:12
